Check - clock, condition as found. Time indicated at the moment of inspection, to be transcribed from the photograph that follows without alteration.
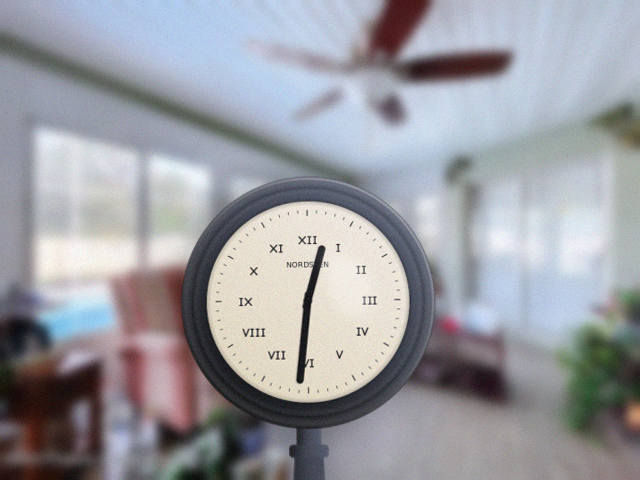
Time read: 12:31
